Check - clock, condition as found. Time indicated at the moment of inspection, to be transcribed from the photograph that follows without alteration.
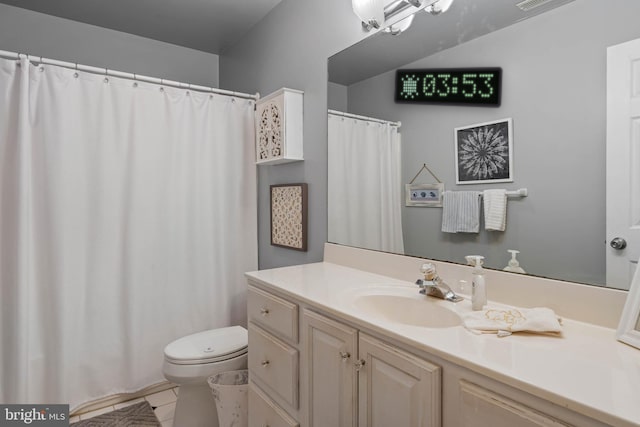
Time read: 3:53
